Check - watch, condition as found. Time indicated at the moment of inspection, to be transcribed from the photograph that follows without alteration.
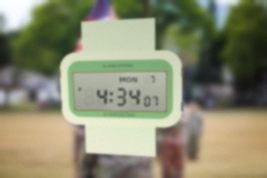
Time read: 4:34
